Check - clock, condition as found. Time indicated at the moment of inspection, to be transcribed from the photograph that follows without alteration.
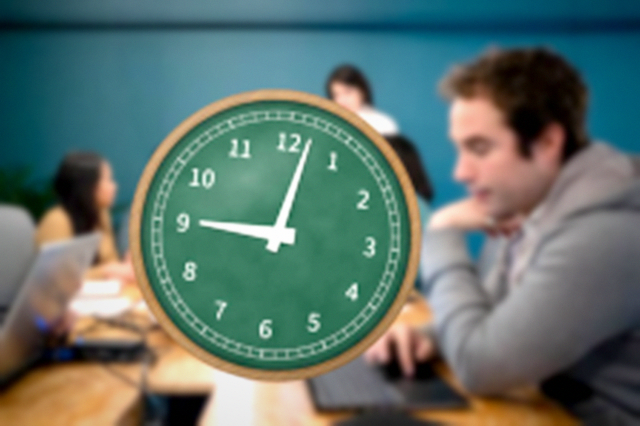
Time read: 9:02
